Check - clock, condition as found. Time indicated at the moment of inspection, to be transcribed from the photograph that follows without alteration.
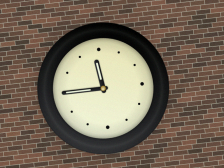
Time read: 11:45
